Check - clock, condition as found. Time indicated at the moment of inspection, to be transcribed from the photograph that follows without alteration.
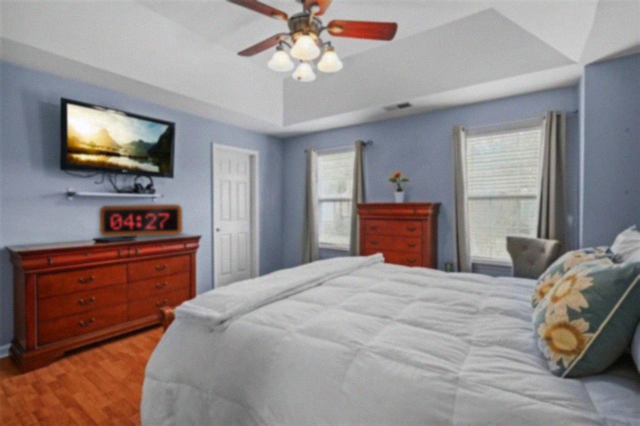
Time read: 4:27
